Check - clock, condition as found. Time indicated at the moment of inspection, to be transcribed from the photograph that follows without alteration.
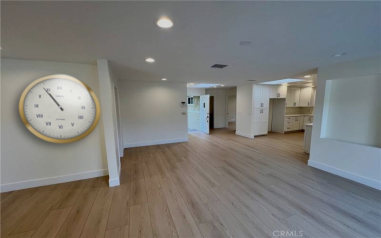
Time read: 10:54
